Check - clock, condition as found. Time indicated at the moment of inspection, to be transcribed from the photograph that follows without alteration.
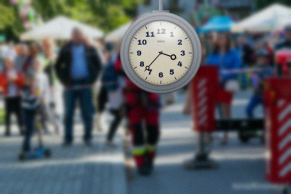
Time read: 3:37
